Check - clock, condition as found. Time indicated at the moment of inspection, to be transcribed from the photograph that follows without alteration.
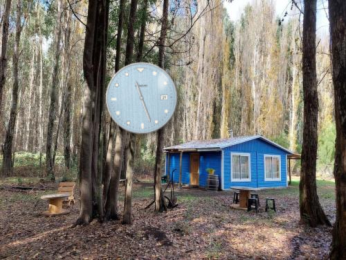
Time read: 11:27
